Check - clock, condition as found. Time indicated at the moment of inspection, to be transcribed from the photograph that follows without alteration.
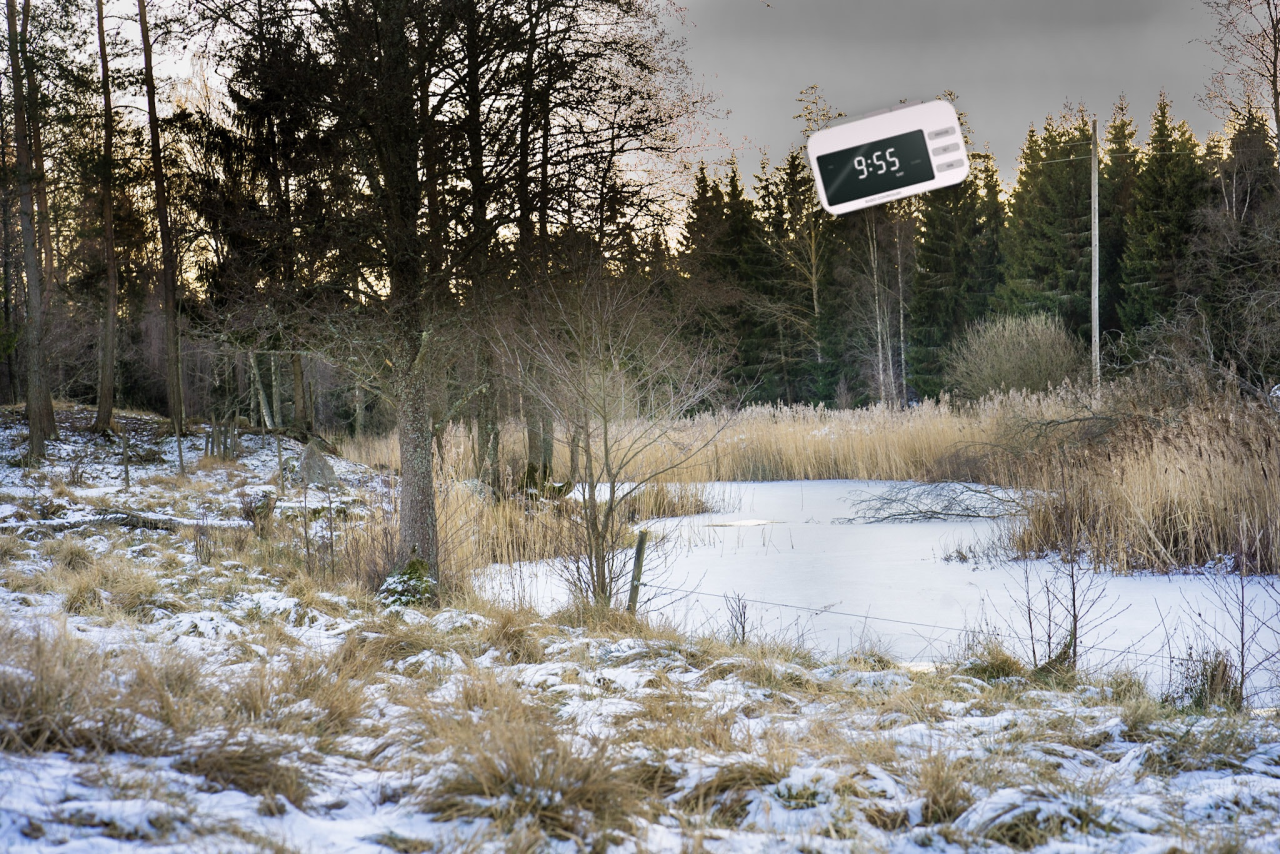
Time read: 9:55
